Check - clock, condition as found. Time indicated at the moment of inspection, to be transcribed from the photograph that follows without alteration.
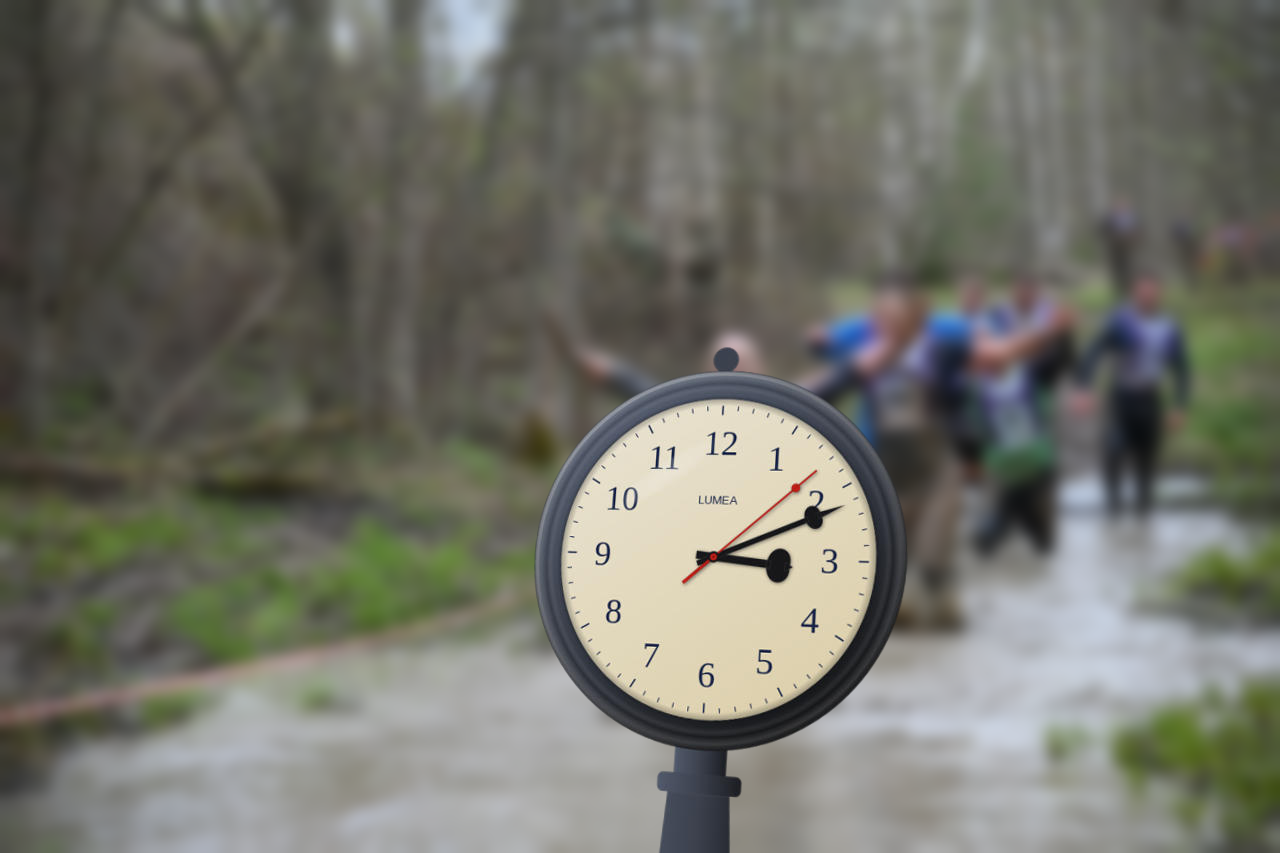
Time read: 3:11:08
